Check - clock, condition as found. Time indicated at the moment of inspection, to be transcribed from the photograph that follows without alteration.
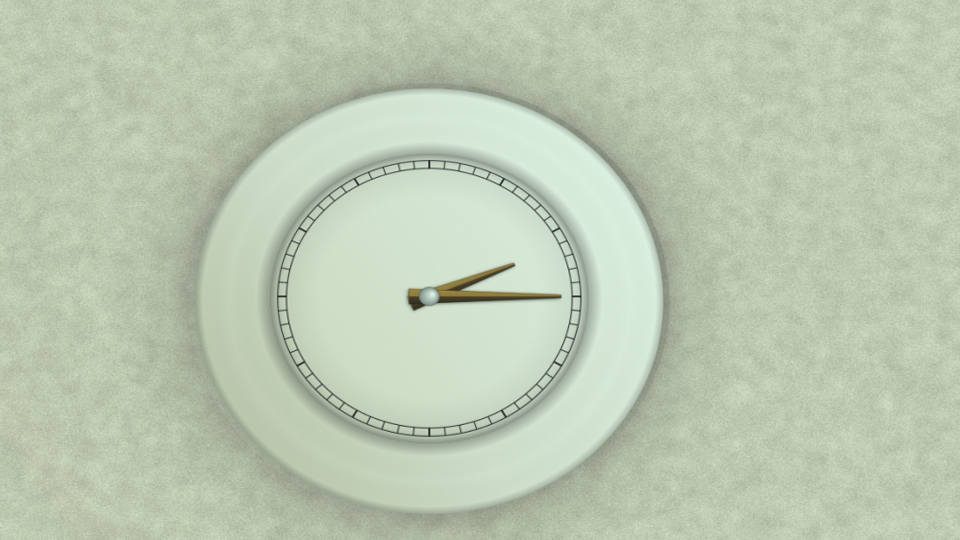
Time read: 2:15
